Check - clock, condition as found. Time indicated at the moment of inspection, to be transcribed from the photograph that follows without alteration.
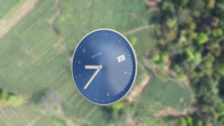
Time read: 9:40
